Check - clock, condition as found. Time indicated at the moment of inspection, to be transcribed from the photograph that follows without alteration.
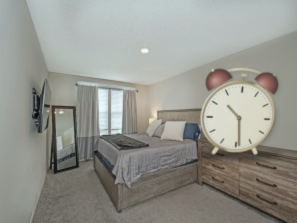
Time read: 10:29
